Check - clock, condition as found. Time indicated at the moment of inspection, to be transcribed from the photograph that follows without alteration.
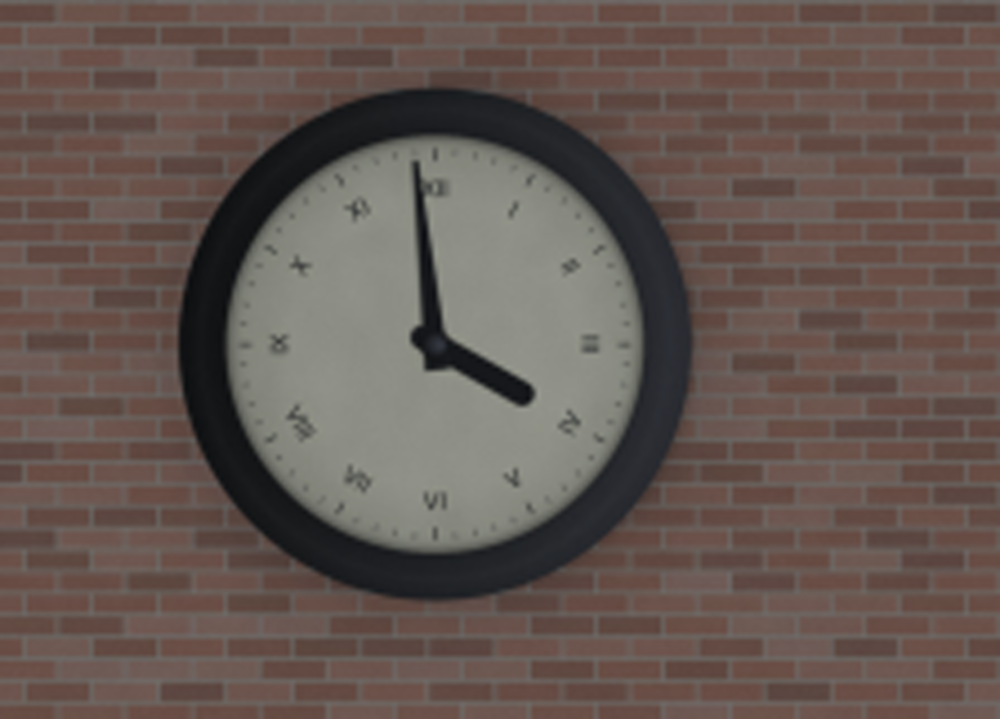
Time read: 3:59
